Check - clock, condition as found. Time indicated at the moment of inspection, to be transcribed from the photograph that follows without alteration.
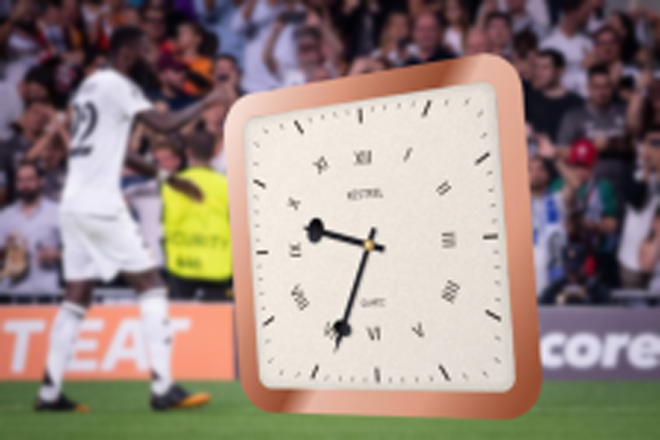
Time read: 9:34
